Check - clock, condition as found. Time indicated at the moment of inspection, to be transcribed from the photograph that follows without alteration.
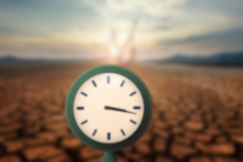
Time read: 3:17
